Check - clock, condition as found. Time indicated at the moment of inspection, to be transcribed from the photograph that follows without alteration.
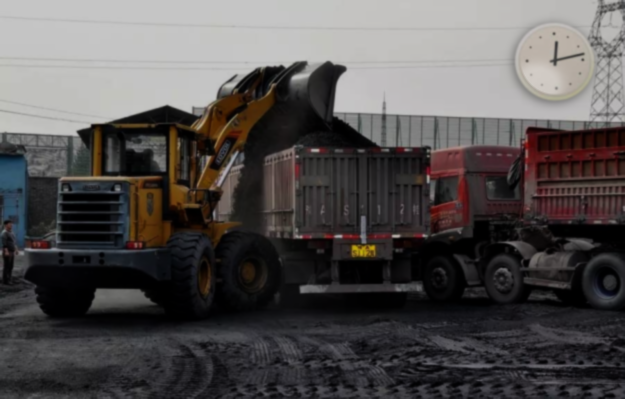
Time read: 12:13
